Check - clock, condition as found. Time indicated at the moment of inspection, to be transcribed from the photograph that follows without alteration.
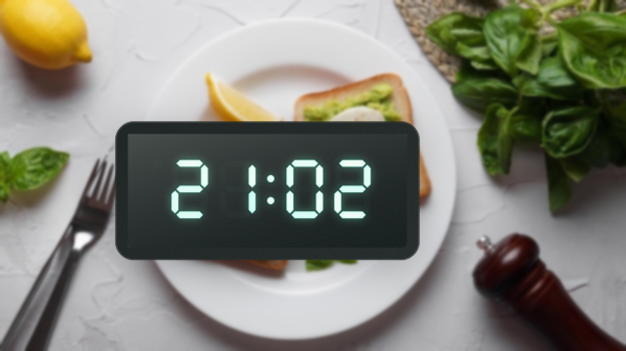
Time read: 21:02
